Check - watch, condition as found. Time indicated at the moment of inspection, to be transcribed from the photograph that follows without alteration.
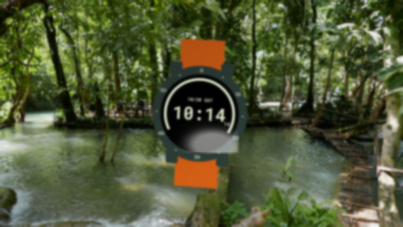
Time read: 10:14
